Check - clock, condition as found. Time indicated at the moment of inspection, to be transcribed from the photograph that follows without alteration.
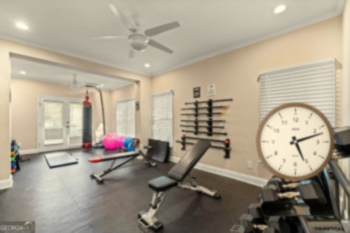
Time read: 5:12
